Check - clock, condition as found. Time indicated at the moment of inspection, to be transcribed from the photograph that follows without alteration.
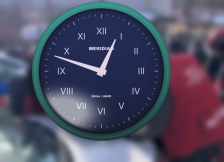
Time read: 12:48
